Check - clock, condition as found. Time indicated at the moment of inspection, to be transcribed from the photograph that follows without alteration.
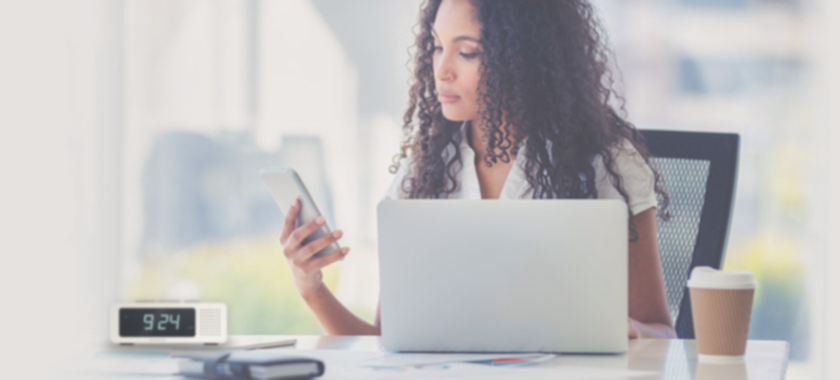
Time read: 9:24
